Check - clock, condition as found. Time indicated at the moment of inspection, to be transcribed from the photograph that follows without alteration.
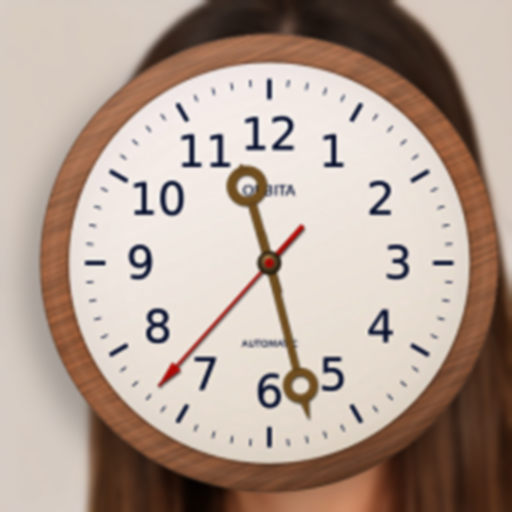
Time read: 11:27:37
